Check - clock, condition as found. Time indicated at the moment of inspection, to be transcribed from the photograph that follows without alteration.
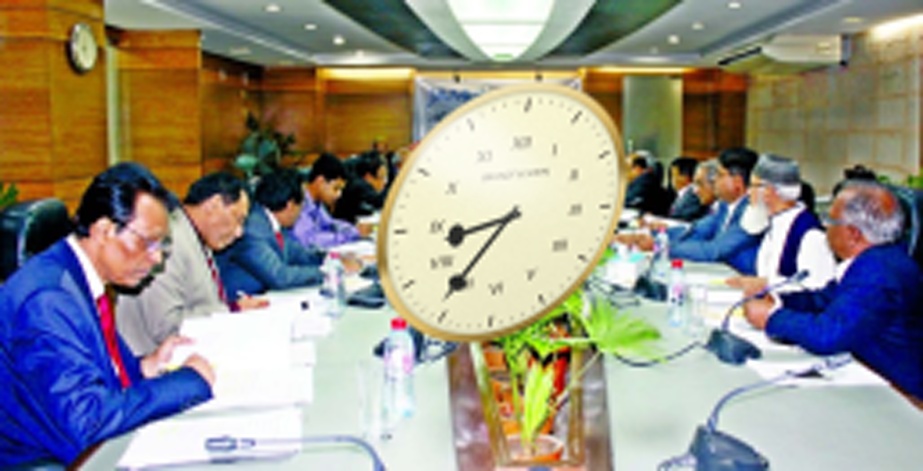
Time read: 8:36
